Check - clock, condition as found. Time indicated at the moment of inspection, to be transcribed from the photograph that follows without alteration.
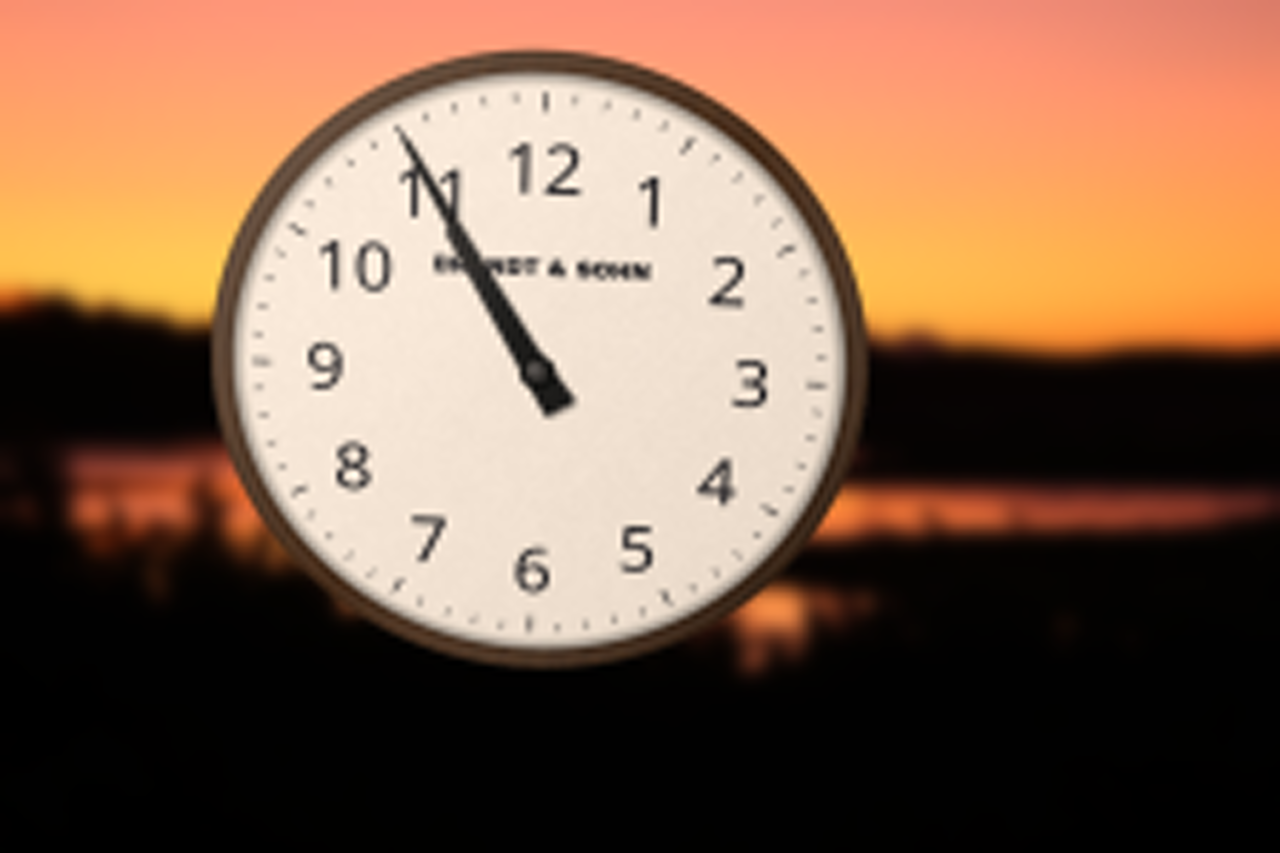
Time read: 10:55
